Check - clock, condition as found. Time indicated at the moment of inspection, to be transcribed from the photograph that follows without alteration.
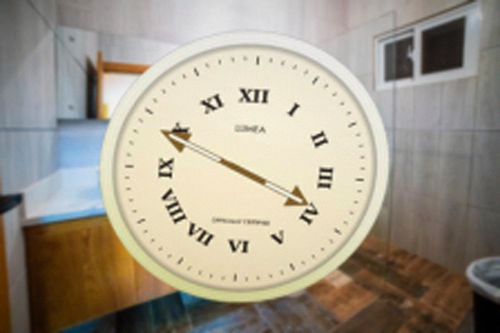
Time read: 3:49
